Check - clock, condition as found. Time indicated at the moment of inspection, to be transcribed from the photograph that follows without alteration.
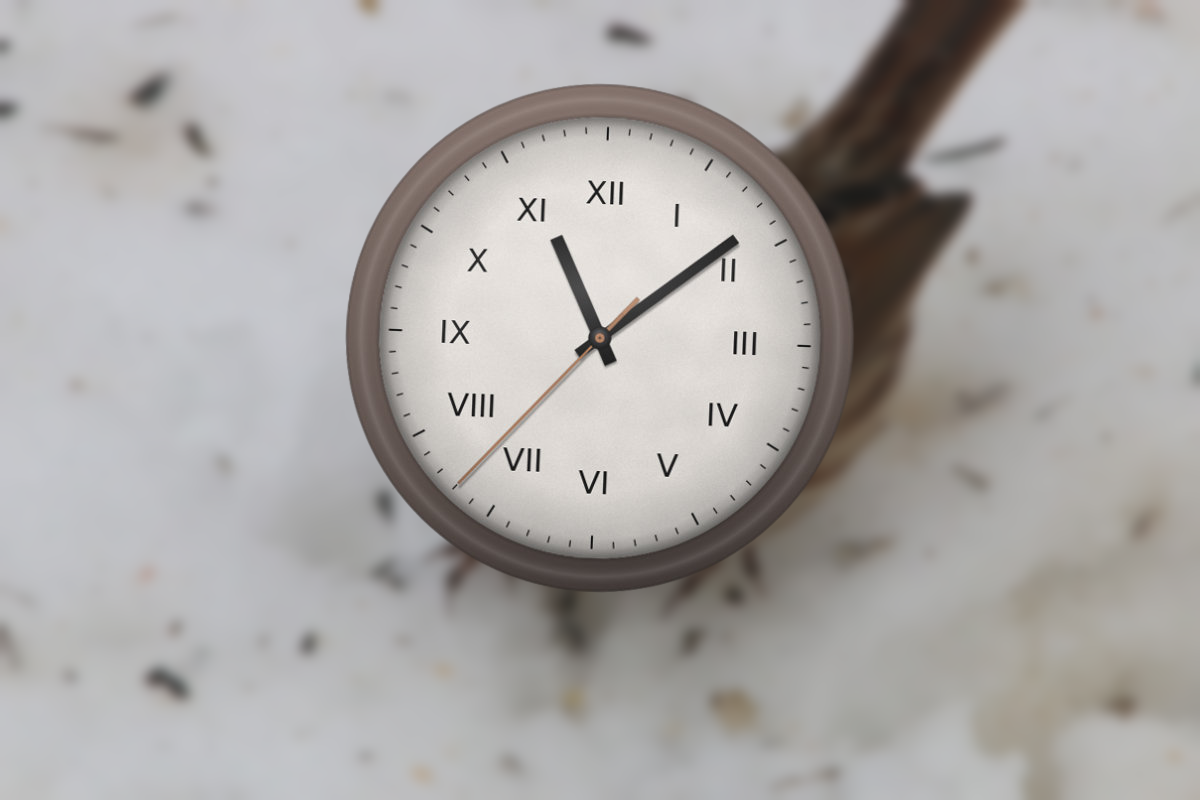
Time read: 11:08:37
